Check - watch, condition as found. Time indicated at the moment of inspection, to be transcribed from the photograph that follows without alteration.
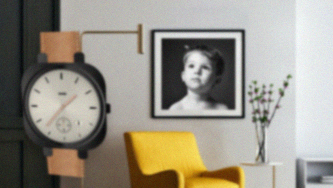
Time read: 1:37
